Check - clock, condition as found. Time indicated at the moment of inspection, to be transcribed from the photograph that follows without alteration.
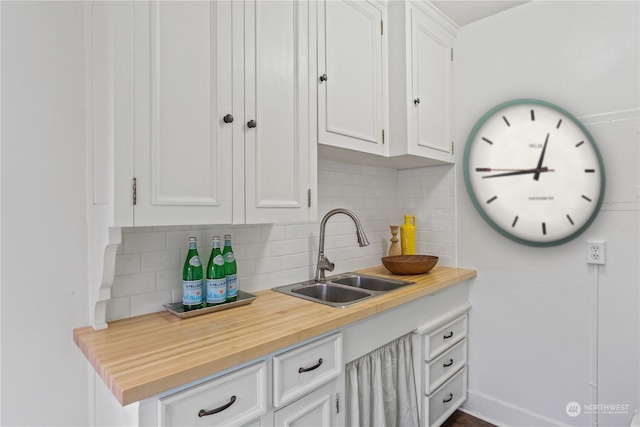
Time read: 12:43:45
